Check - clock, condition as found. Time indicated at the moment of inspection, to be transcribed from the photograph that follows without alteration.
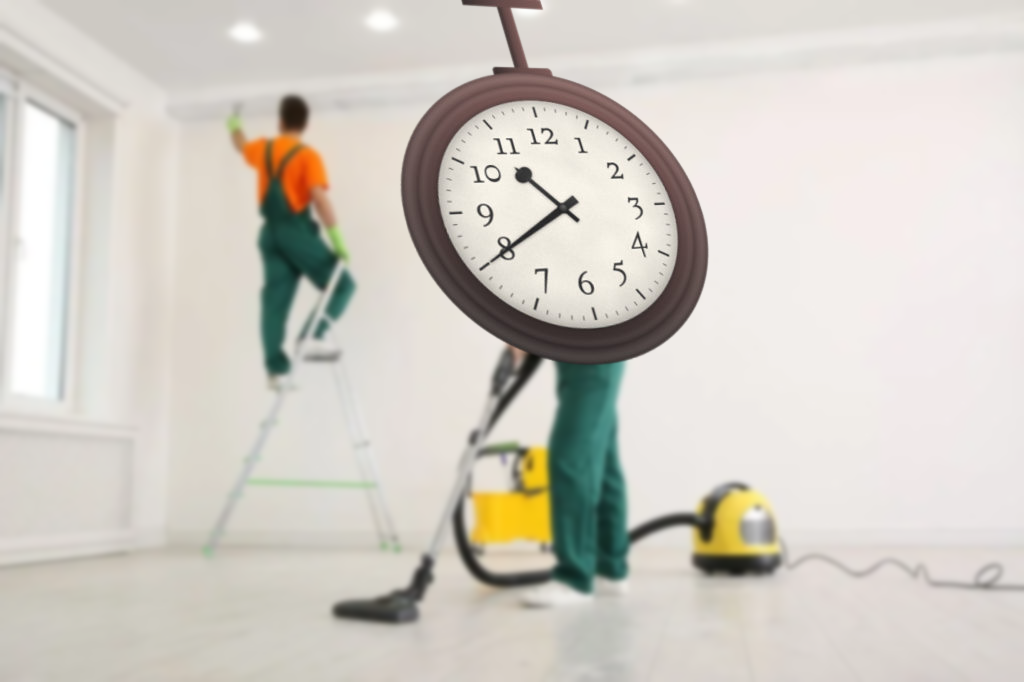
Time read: 10:40
